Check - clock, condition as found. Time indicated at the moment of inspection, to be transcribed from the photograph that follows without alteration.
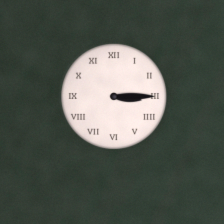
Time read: 3:15
